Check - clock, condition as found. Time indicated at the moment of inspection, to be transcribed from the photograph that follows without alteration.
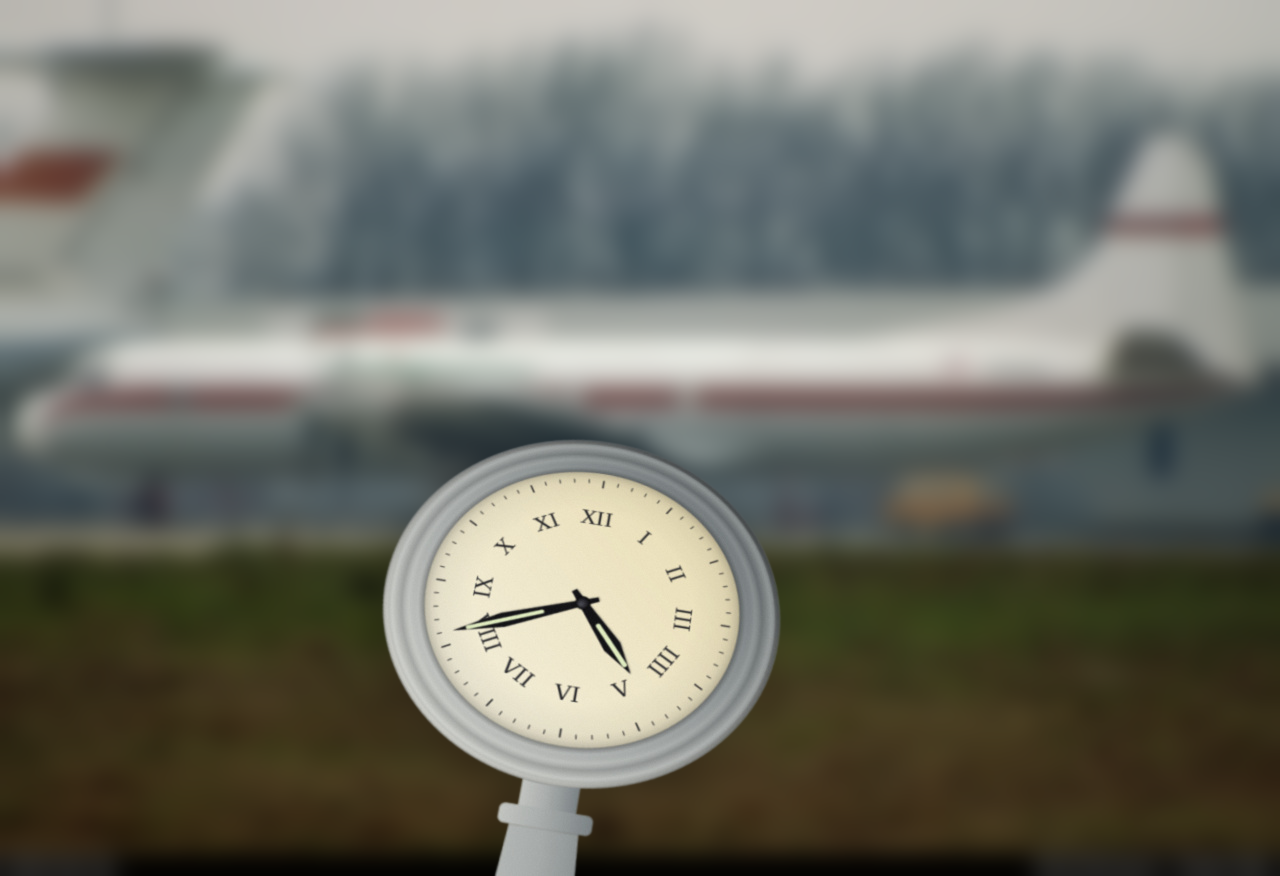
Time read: 4:41
